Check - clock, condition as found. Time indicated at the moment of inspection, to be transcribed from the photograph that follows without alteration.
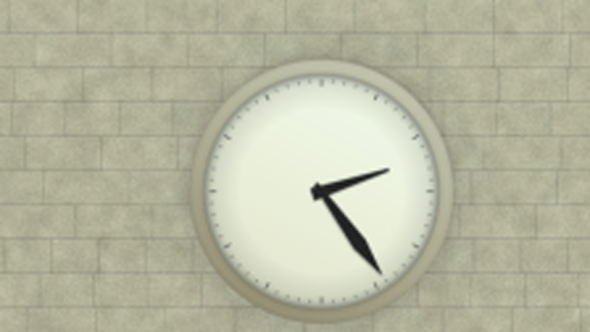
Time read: 2:24
